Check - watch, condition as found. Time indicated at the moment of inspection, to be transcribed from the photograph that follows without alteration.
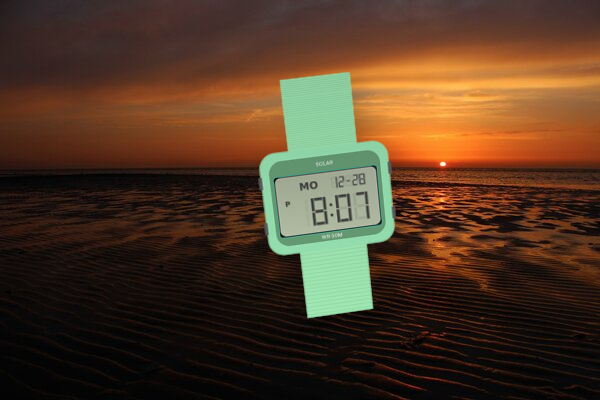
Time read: 8:07
